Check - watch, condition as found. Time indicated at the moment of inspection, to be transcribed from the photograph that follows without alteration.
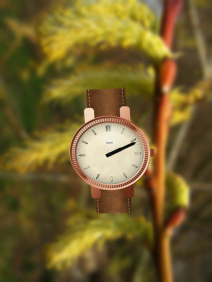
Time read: 2:11
